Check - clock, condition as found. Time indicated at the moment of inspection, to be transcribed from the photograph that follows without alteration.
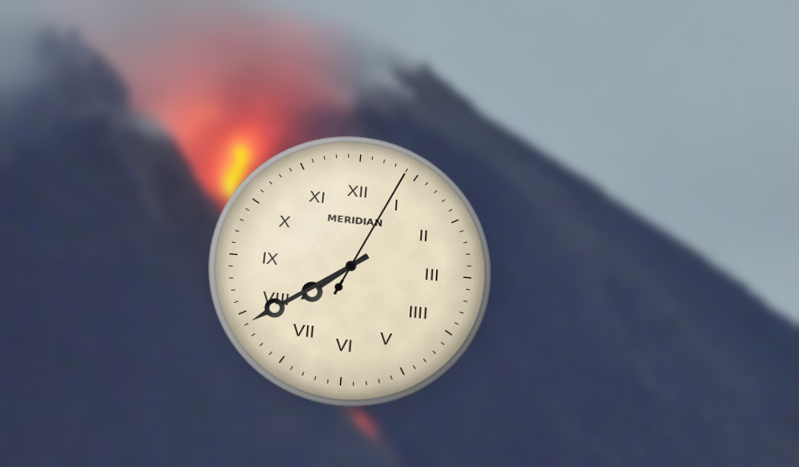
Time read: 7:39:04
